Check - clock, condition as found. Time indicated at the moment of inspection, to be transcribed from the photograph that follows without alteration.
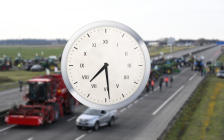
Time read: 7:29
